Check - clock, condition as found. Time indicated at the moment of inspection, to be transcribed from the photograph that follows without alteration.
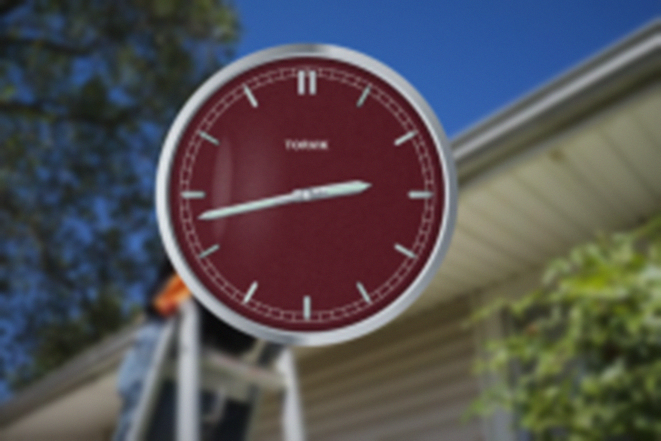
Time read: 2:43
